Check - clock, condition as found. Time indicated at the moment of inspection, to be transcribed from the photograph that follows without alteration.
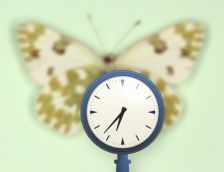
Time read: 6:37
